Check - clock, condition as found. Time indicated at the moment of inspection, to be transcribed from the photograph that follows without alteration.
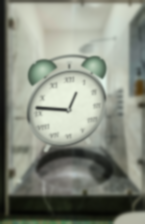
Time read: 12:47
